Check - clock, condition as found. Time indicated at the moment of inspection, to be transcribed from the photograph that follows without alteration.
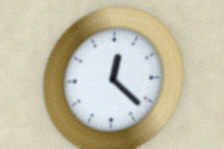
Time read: 12:22
